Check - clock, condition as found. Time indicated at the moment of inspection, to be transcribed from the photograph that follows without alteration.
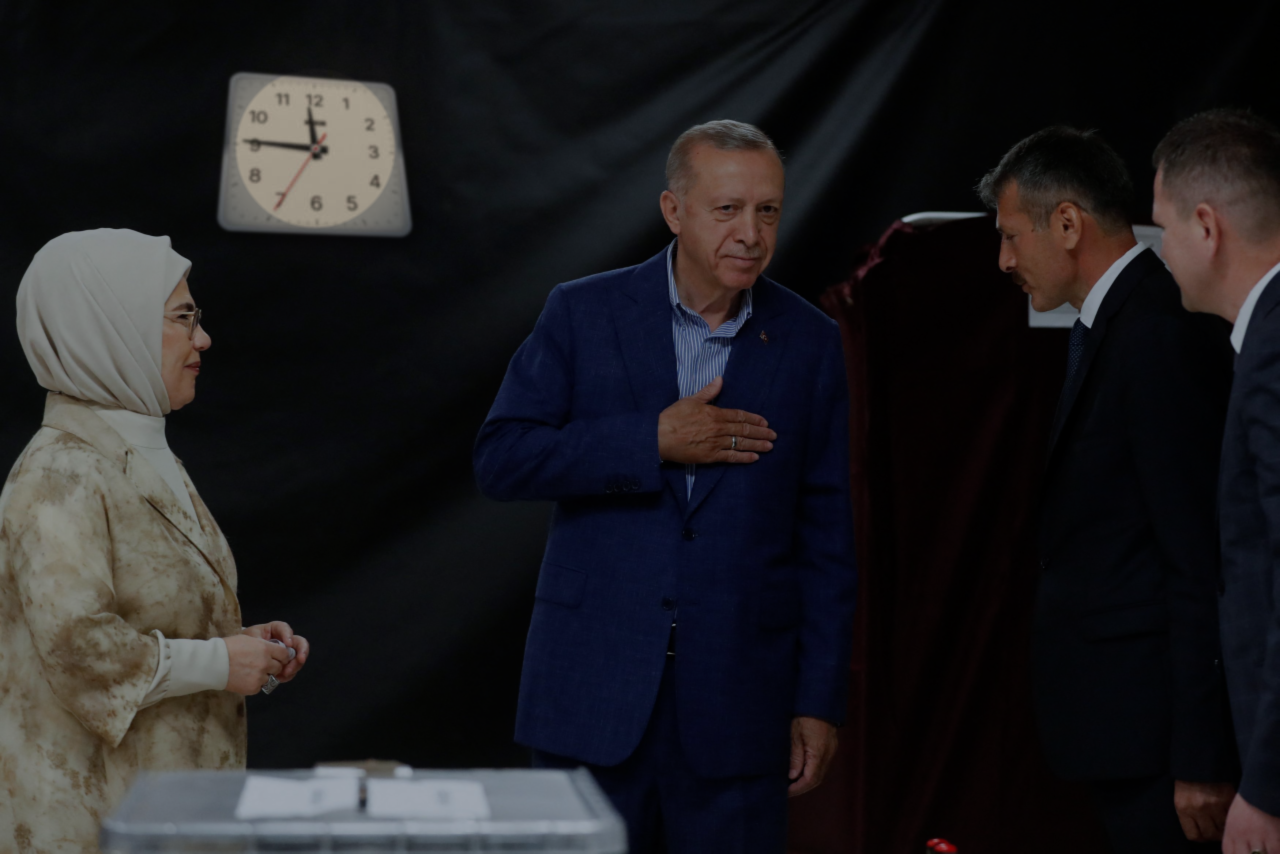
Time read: 11:45:35
